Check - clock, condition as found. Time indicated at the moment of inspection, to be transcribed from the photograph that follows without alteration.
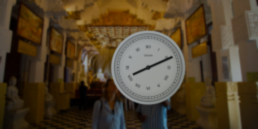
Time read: 8:11
